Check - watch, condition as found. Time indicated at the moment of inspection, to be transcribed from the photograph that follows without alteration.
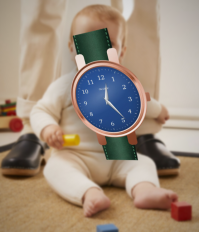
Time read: 12:24
